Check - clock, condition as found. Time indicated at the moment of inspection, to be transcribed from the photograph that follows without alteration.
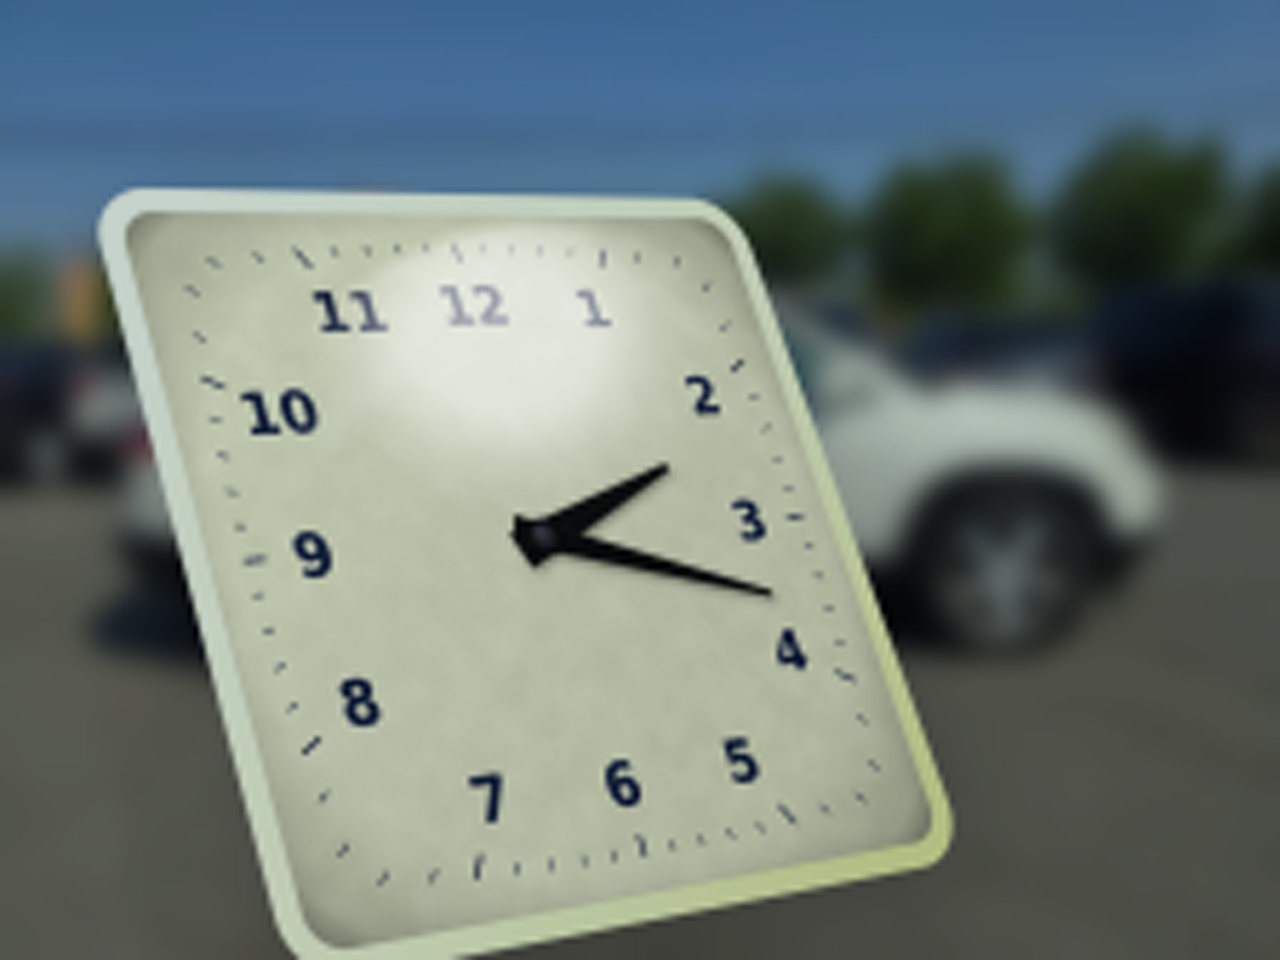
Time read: 2:18
